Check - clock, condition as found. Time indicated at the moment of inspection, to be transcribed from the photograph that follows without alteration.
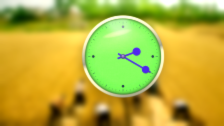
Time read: 2:20
